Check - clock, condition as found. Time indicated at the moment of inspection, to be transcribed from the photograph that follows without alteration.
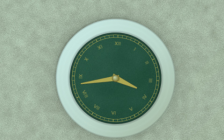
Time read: 3:43
